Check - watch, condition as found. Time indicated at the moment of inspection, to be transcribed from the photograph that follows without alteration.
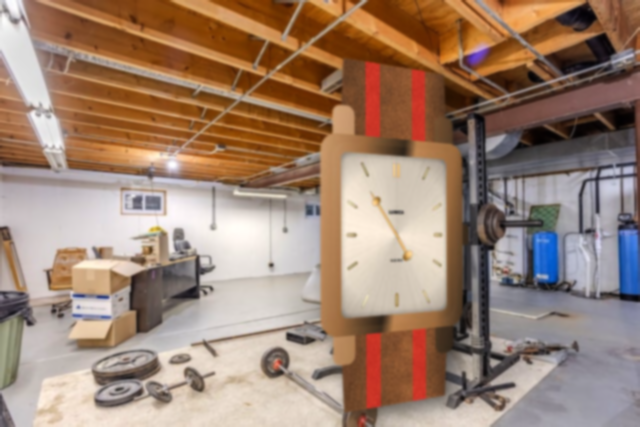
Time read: 4:54
